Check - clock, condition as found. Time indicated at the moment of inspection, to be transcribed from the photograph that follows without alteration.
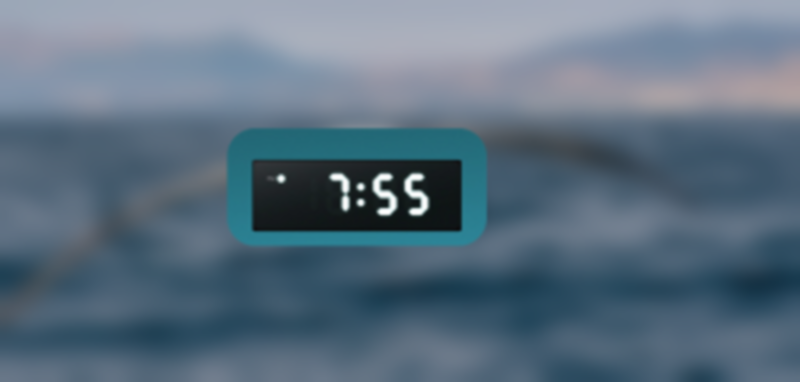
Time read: 7:55
